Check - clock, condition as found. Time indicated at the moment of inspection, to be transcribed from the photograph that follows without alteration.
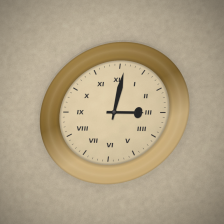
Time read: 3:01
